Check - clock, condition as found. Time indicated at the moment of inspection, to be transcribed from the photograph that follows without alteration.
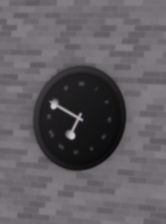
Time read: 6:49
